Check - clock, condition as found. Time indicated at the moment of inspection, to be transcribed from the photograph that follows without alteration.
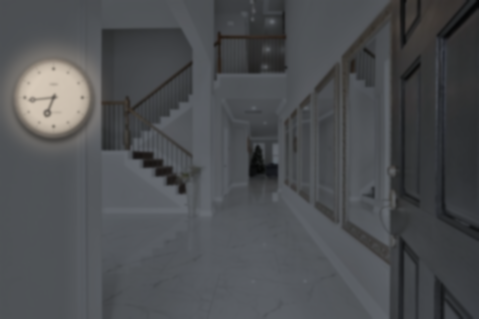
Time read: 6:44
